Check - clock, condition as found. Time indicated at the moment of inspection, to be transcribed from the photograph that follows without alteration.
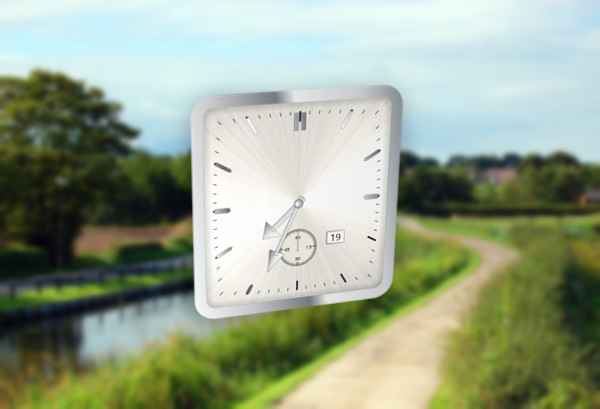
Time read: 7:34
